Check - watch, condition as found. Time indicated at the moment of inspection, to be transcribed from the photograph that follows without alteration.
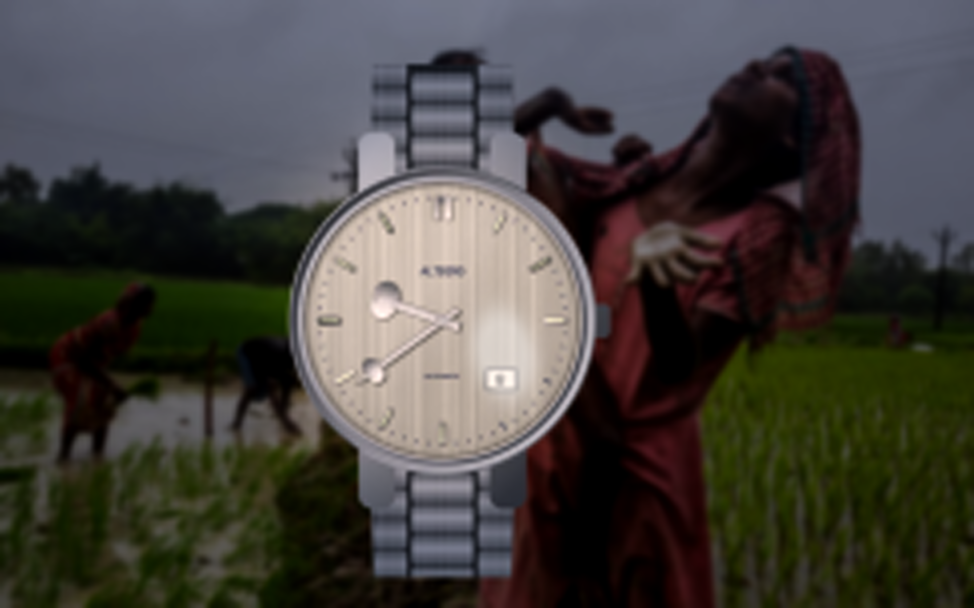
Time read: 9:39
